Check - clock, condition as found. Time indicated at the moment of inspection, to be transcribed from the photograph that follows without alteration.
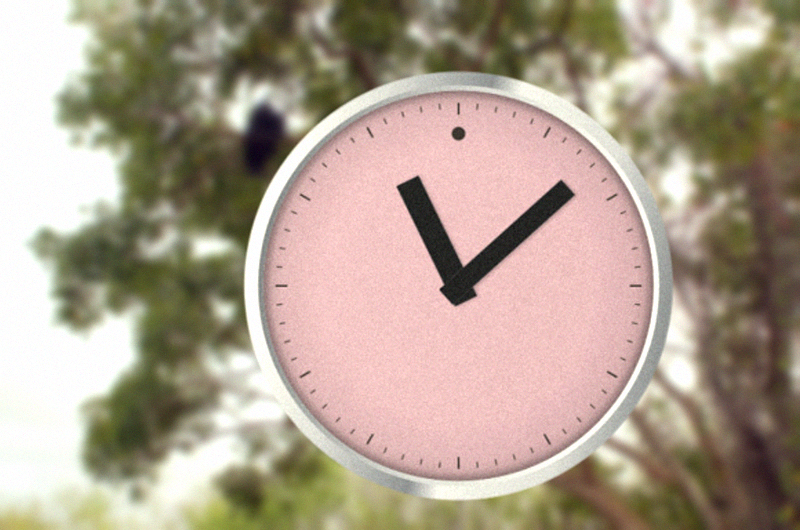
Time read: 11:08
